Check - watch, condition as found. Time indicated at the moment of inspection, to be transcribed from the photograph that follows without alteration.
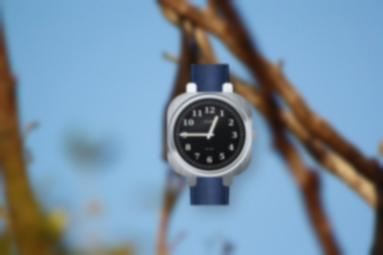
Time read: 12:45
